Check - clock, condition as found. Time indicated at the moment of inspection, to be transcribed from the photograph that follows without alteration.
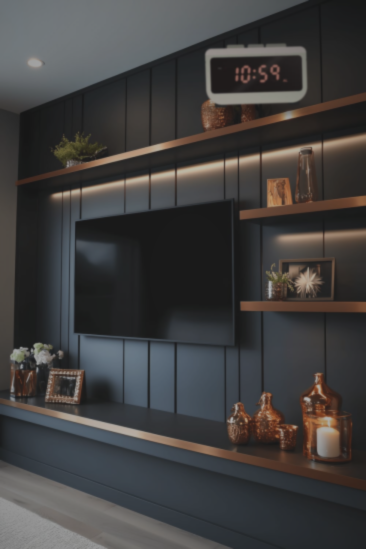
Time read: 10:59
